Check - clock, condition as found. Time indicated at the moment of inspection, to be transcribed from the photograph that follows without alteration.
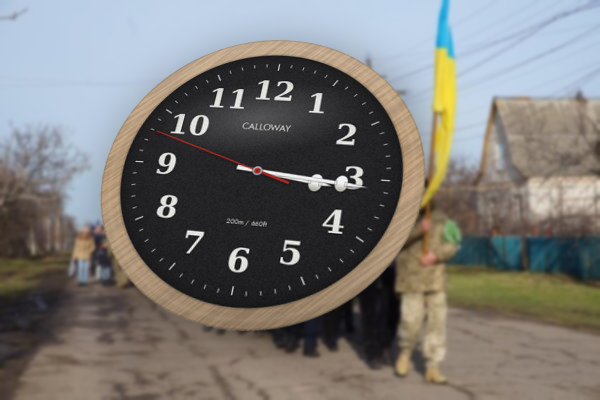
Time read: 3:15:48
